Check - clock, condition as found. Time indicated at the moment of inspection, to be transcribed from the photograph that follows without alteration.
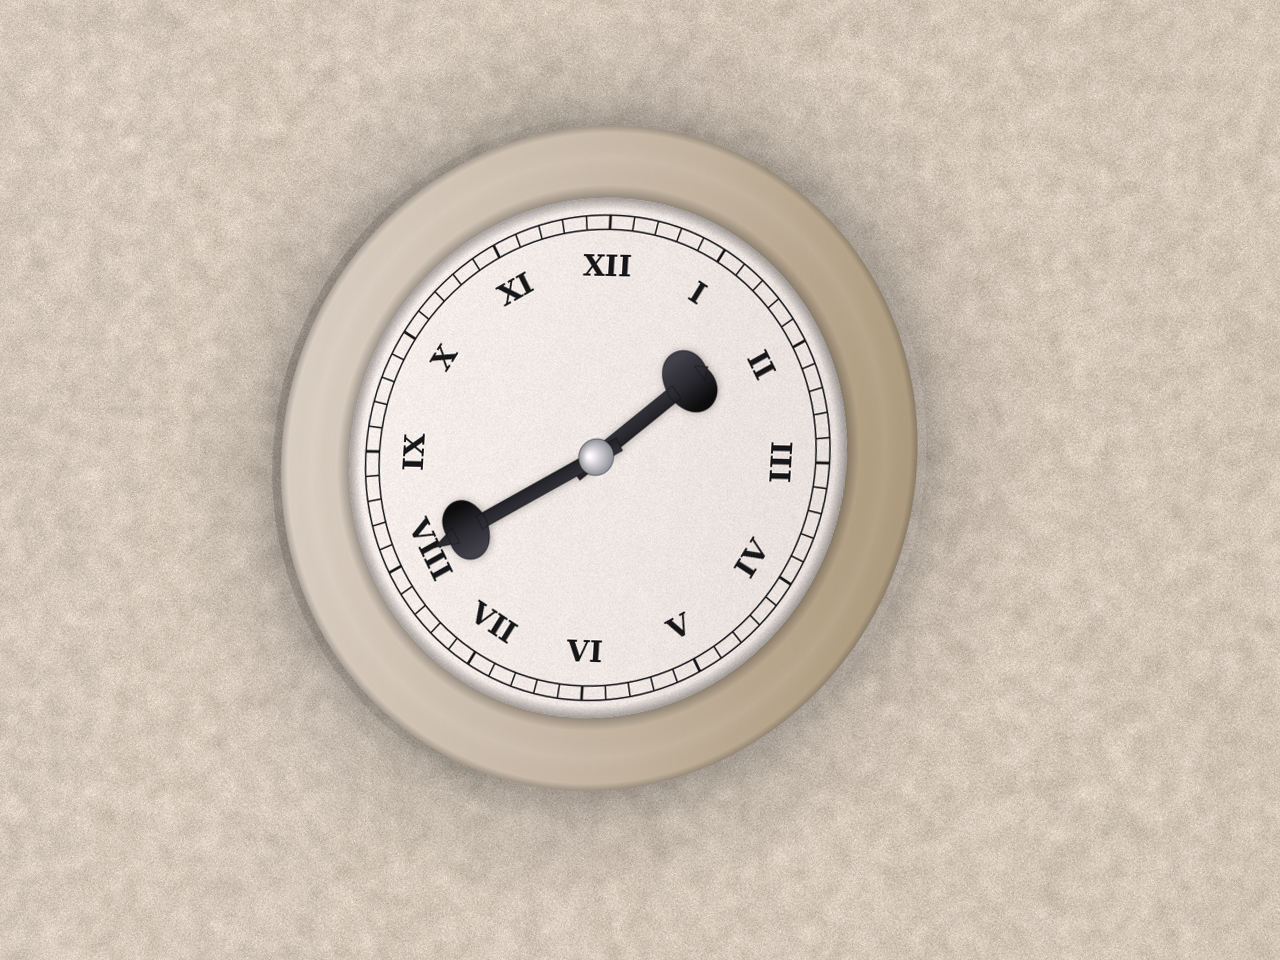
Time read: 1:40
